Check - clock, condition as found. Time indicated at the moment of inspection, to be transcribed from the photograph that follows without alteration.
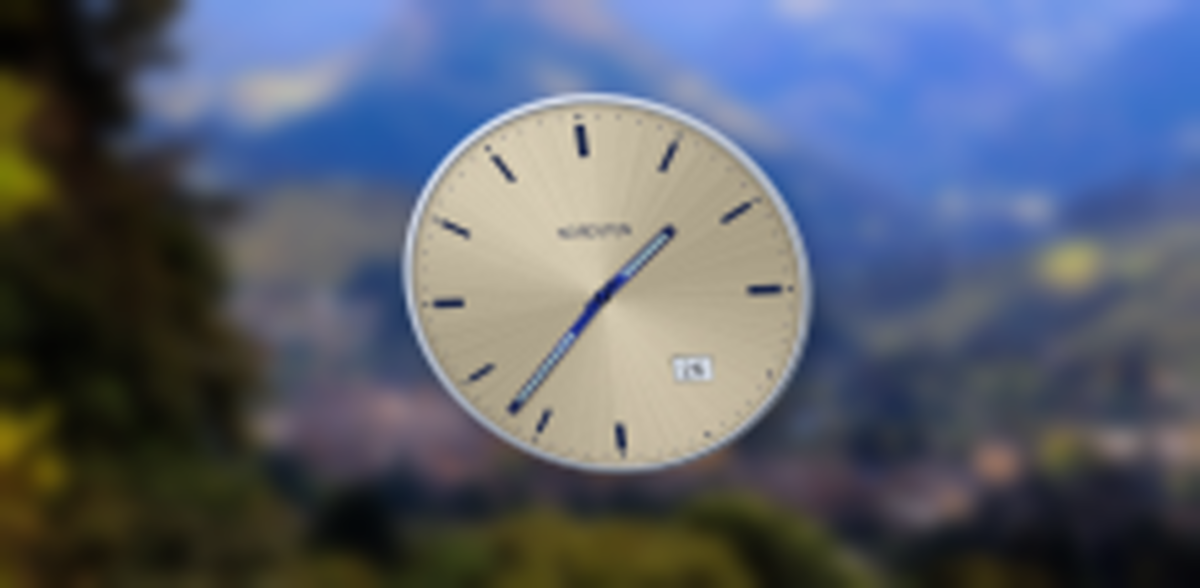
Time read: 1:37
